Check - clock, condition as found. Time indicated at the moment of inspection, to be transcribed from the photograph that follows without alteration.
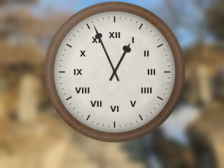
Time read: 12:56
